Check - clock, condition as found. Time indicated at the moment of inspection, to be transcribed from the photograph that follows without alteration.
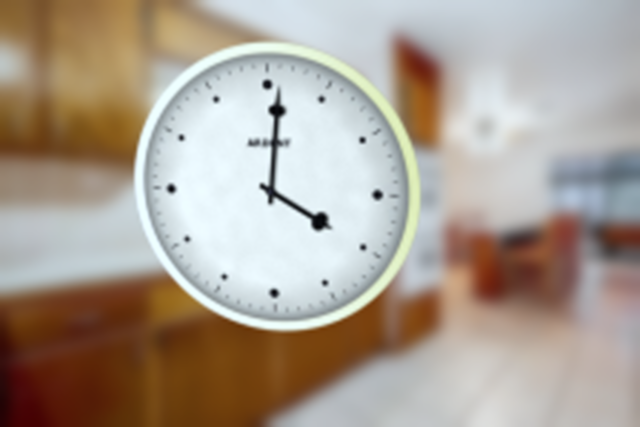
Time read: 4:01
